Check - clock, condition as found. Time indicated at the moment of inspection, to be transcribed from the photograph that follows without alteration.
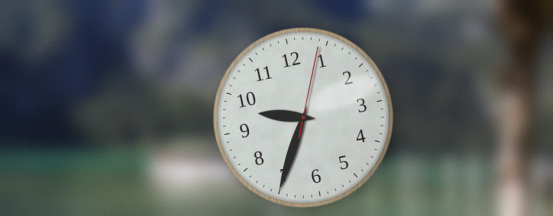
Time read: 9:35:04
